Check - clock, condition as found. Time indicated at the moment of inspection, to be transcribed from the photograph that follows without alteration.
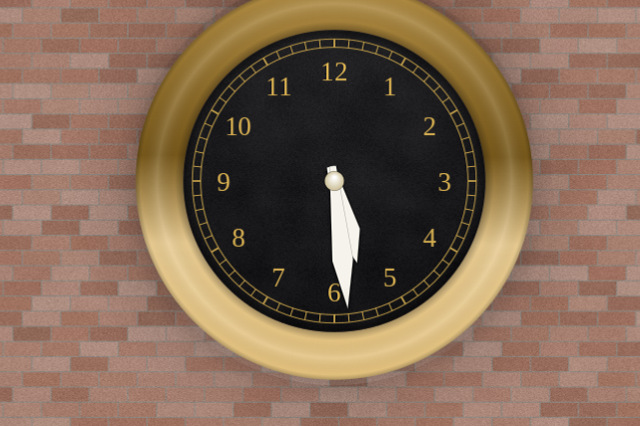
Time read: 5:29
